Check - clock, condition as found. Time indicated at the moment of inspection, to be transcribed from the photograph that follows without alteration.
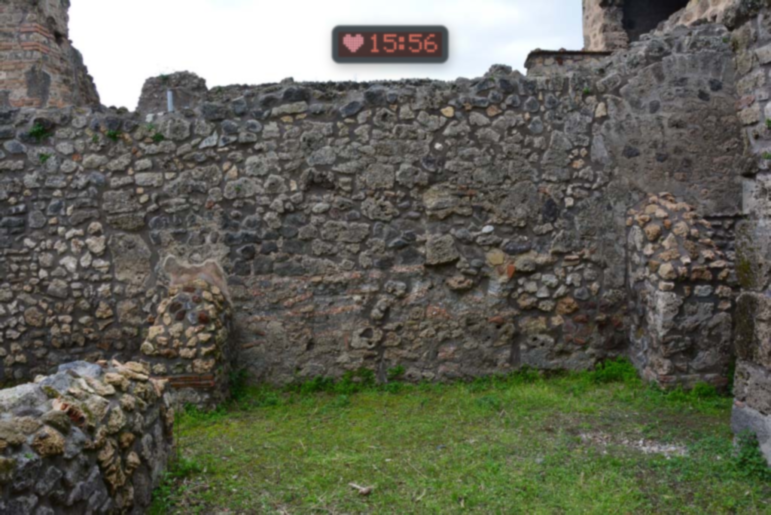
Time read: 15:56
